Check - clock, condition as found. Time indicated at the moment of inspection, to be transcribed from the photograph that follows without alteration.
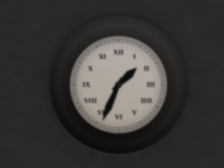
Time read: 1:34
